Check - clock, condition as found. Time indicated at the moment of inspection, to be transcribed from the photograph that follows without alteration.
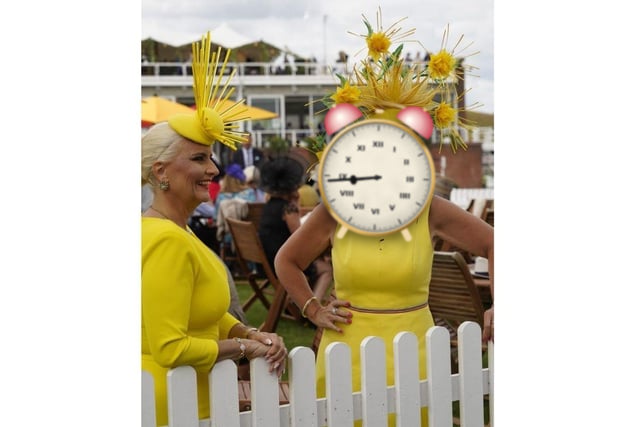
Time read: 8:44
